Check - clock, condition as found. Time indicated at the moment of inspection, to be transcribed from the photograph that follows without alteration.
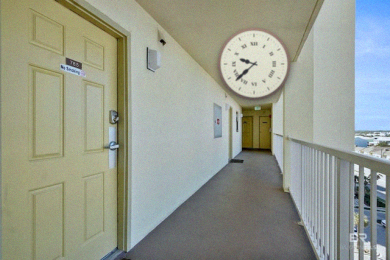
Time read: 9:38
